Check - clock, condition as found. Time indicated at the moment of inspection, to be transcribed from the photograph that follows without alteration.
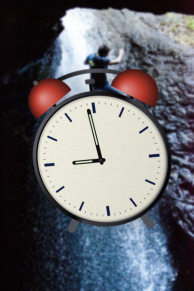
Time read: 8:59
